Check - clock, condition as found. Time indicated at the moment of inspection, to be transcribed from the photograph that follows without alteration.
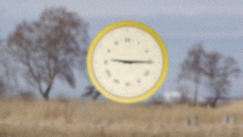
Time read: 9:15
